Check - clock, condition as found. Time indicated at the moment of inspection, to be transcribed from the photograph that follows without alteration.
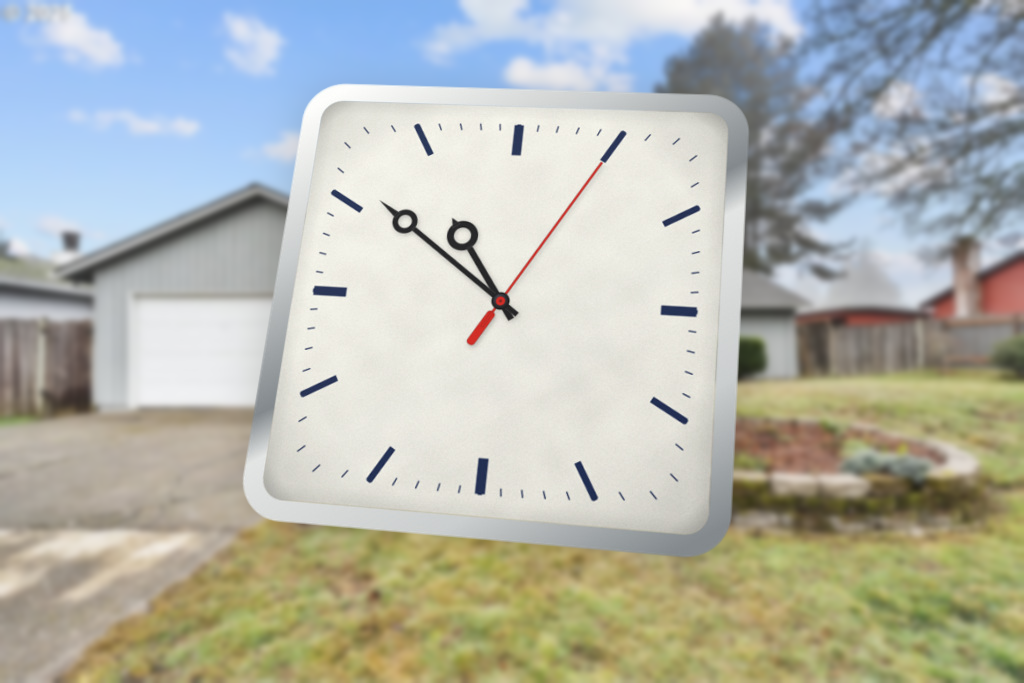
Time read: 10:51:05
